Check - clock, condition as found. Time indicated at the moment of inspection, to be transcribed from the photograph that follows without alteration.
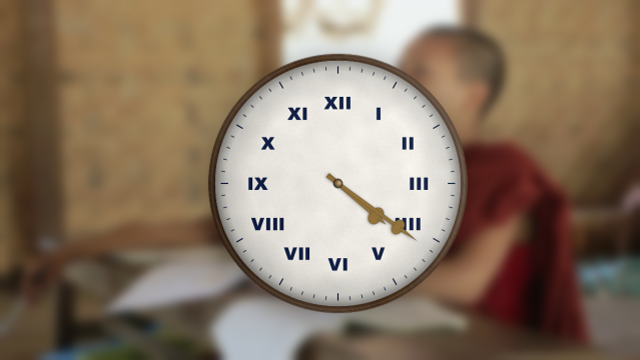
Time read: 4:21
